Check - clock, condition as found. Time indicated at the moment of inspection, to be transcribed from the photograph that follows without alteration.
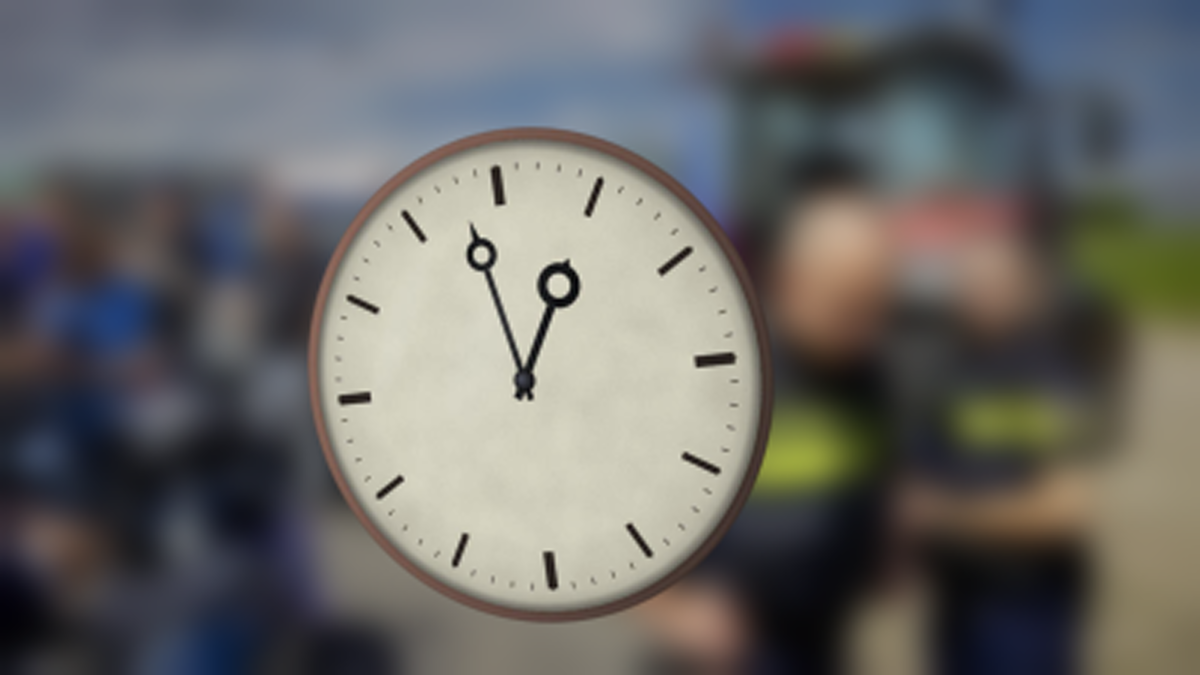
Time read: 12:58
